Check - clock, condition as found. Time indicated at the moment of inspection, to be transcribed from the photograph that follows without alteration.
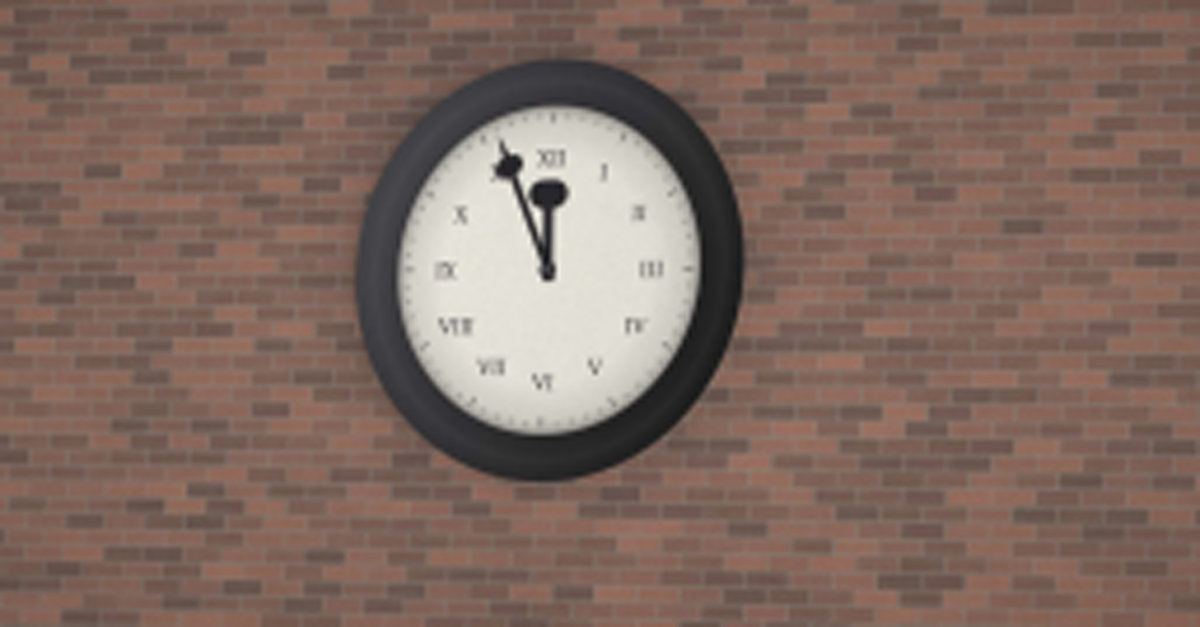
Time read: 11:56
